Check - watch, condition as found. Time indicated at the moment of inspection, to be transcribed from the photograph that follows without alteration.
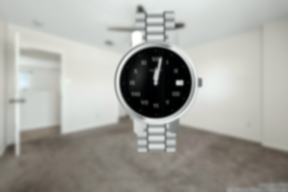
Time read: 12:02
